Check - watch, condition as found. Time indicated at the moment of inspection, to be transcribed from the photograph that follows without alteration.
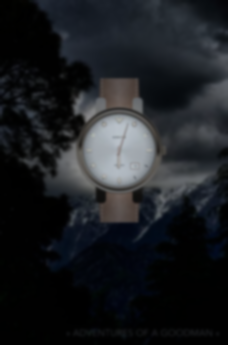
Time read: 6:03
